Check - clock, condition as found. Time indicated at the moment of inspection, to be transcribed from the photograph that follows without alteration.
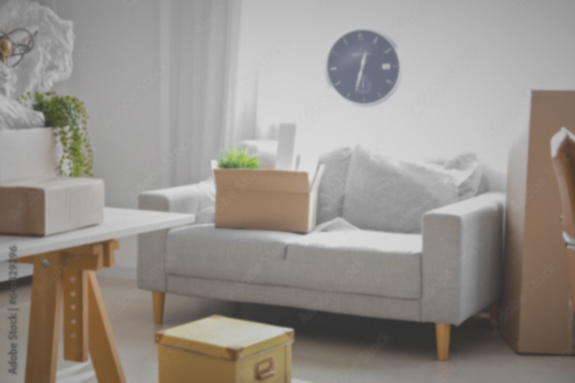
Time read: 12:33
